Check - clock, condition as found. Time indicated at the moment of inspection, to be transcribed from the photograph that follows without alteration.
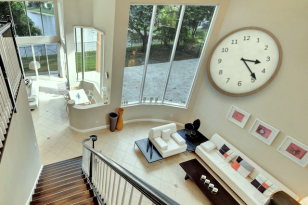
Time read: 3:24
